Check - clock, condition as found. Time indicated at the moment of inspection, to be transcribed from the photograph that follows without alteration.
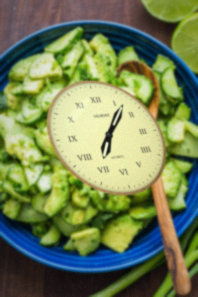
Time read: 7:07
